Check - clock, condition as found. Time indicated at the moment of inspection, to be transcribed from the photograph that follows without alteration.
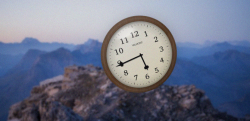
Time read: 5:44
